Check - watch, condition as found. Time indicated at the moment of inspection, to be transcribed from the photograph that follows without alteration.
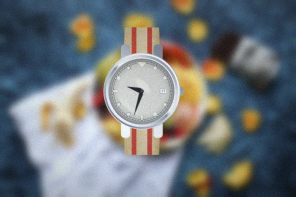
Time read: 9:33
